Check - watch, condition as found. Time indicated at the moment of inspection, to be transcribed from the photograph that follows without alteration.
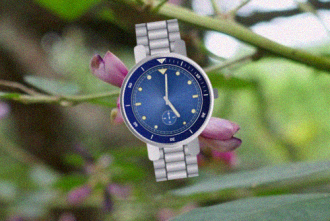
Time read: 5:01
